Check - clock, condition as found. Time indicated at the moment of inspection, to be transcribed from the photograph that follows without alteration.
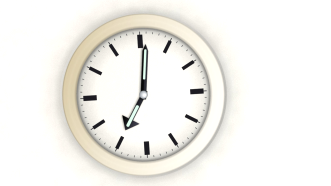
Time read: 7:01
